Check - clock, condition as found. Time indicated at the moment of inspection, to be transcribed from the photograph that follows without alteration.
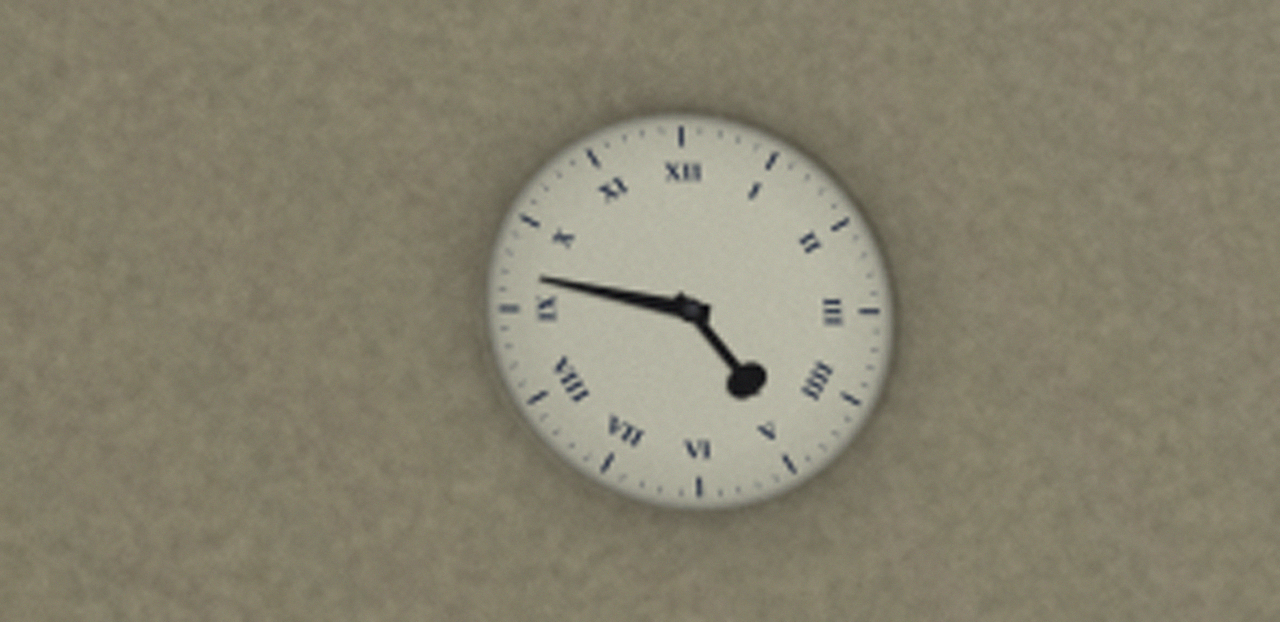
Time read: 4:47
